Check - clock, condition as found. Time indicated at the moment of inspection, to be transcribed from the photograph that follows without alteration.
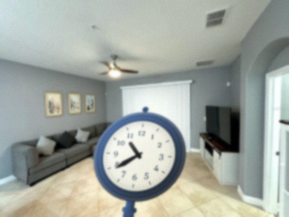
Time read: 10:39
